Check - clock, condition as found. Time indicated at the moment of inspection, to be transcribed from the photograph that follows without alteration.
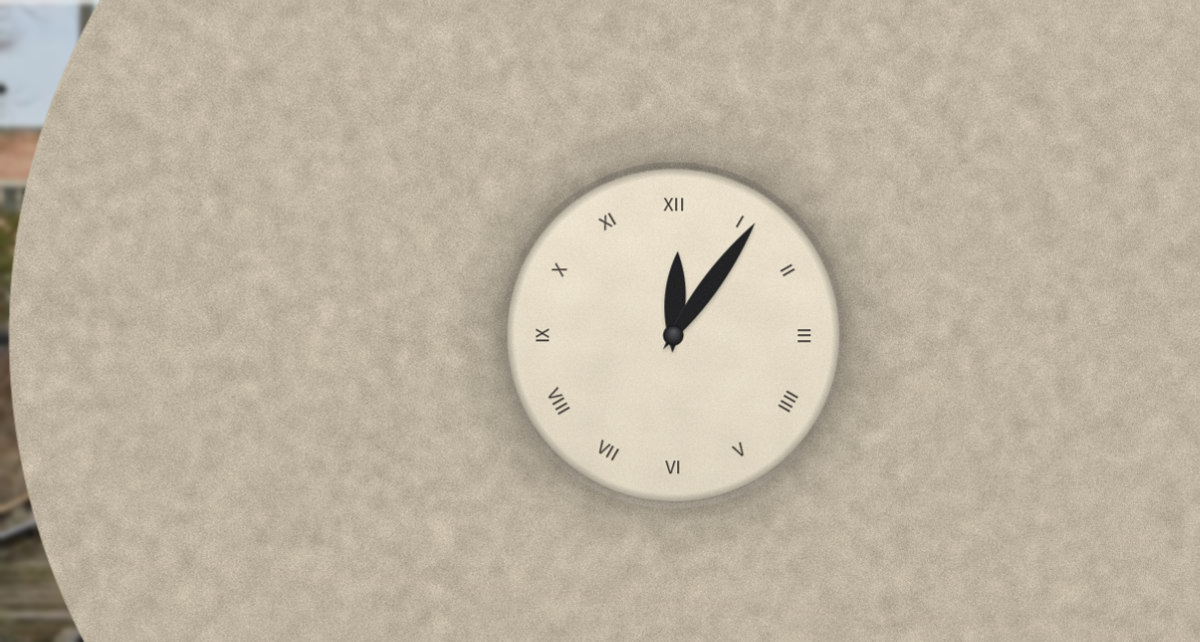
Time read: 12:06
